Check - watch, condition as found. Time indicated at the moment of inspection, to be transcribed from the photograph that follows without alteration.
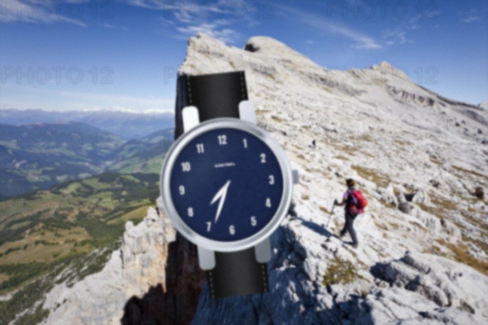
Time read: 7:34
